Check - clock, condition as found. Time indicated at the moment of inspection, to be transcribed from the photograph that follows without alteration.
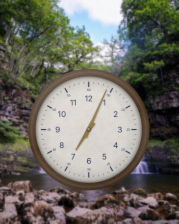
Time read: 7:04
